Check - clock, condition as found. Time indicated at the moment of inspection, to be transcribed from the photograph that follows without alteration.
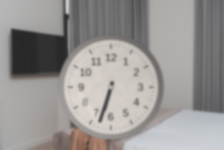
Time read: 6:33
